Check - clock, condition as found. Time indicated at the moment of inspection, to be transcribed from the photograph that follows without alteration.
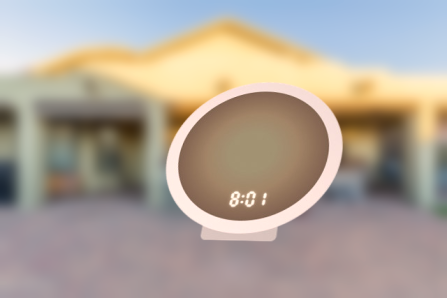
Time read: 8:01
